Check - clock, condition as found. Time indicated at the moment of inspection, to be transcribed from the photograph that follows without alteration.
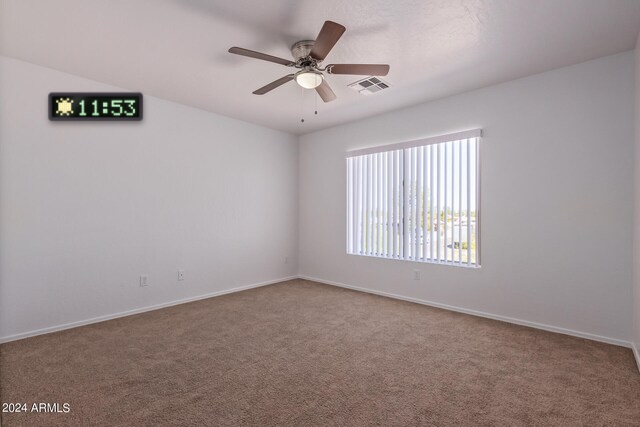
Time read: 11:53
